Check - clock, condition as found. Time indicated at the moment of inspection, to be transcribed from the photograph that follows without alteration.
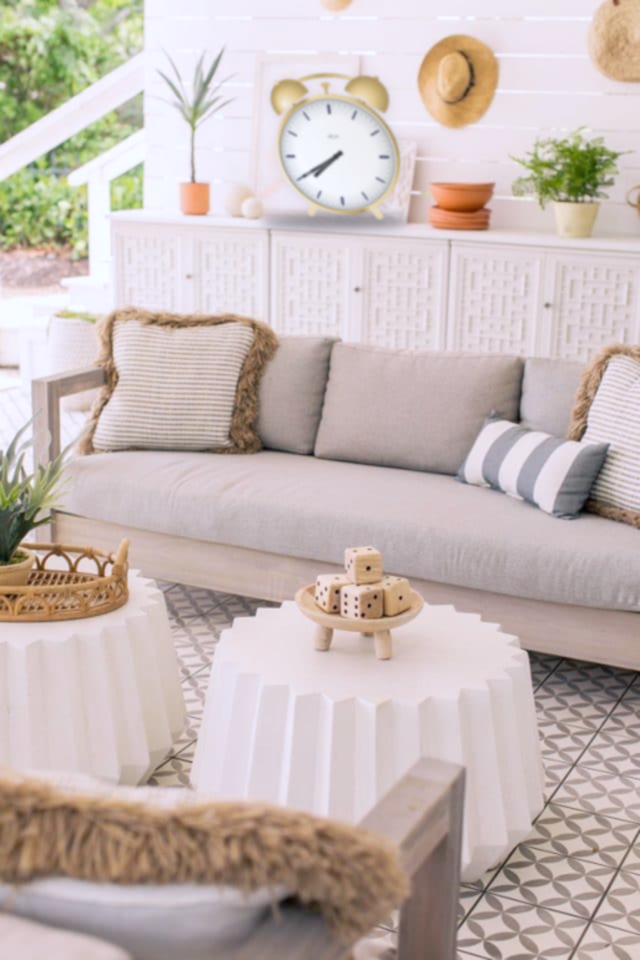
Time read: 7:40
